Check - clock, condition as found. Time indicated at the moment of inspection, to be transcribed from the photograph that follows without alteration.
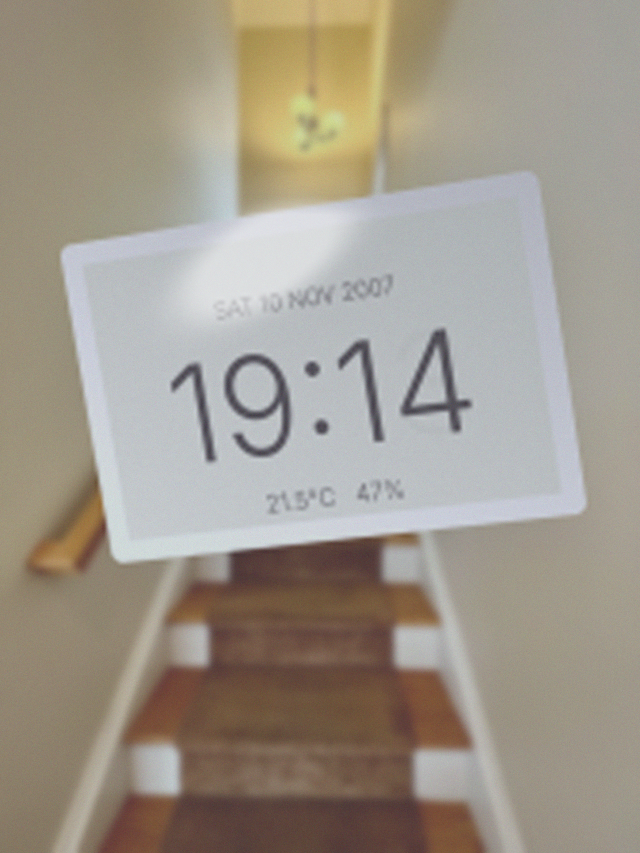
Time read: 19:14
